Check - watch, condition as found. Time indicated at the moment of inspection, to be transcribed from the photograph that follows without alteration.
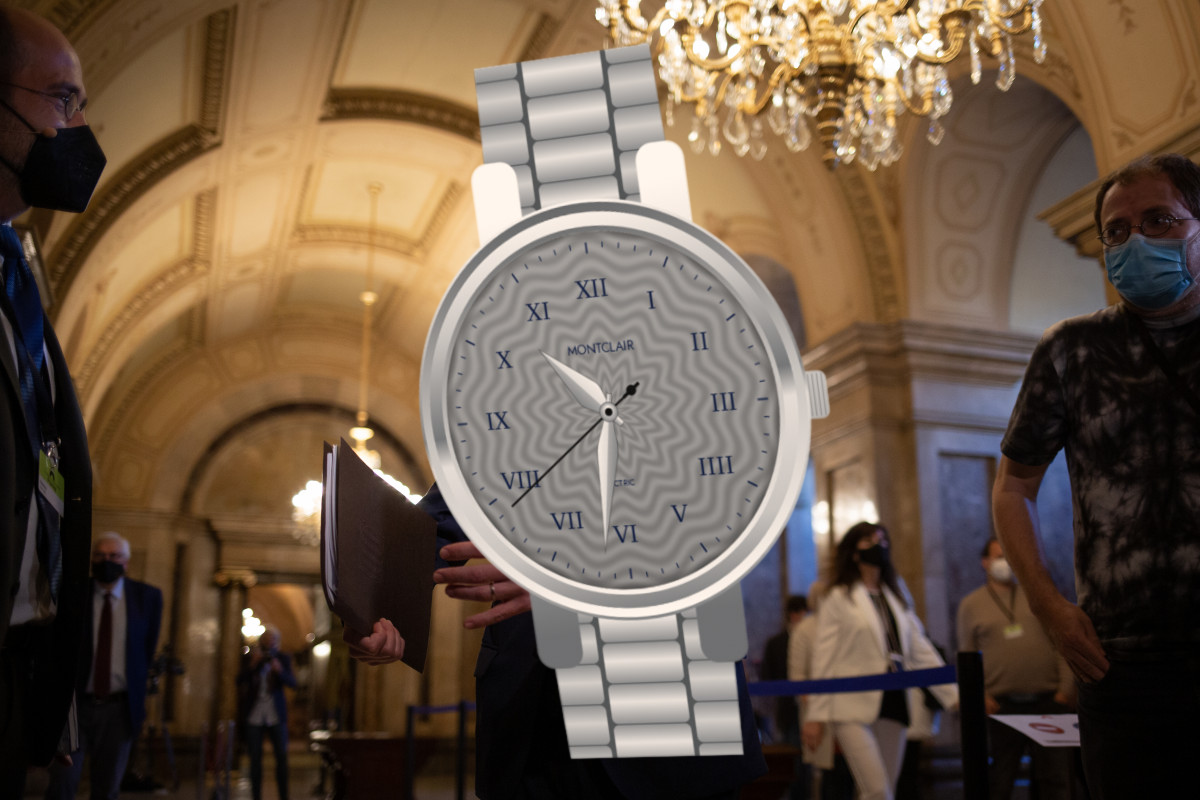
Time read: 10:31:39
